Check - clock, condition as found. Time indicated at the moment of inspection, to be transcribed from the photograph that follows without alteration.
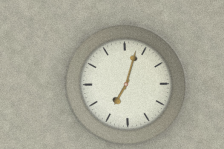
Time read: 7:03
